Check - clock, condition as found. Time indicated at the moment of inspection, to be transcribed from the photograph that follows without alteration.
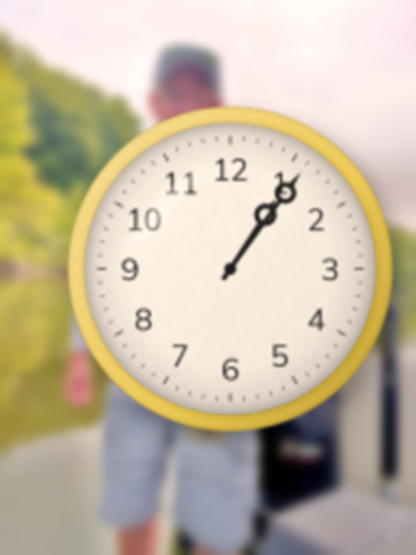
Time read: 1:06
